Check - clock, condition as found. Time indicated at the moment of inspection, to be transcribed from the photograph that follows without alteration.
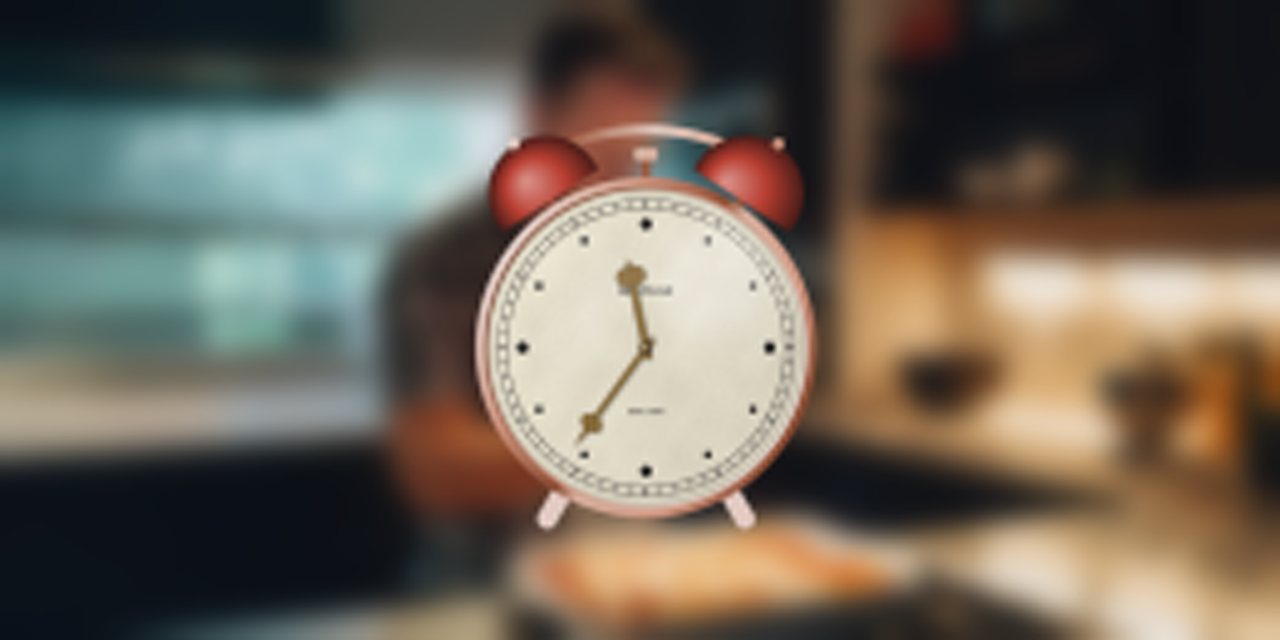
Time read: 11:36
